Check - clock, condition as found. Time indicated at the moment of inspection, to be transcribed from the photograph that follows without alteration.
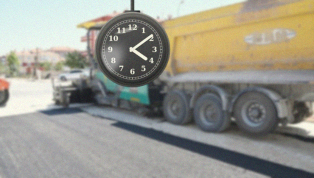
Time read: 4:09
